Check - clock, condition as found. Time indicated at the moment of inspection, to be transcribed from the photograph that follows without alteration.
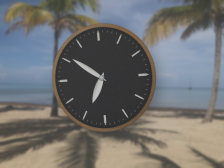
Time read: 6:51
